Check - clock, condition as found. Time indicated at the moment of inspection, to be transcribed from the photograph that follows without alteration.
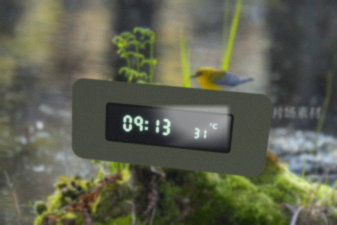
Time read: 9:13
